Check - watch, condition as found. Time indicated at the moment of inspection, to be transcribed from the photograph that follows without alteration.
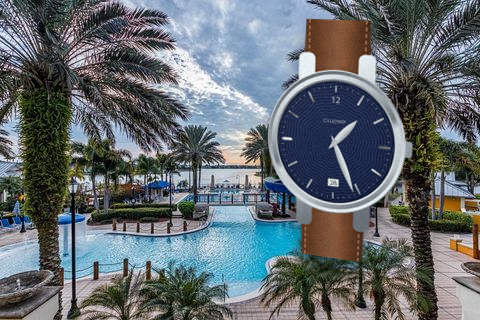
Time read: 1:26
